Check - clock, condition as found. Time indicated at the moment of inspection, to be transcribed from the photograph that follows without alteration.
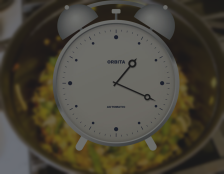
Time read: 1:19
